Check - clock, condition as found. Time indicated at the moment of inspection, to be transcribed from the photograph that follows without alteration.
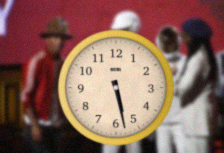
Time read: 5:28
